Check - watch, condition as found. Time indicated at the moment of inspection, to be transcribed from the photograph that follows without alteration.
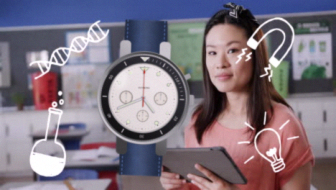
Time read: 4:41
